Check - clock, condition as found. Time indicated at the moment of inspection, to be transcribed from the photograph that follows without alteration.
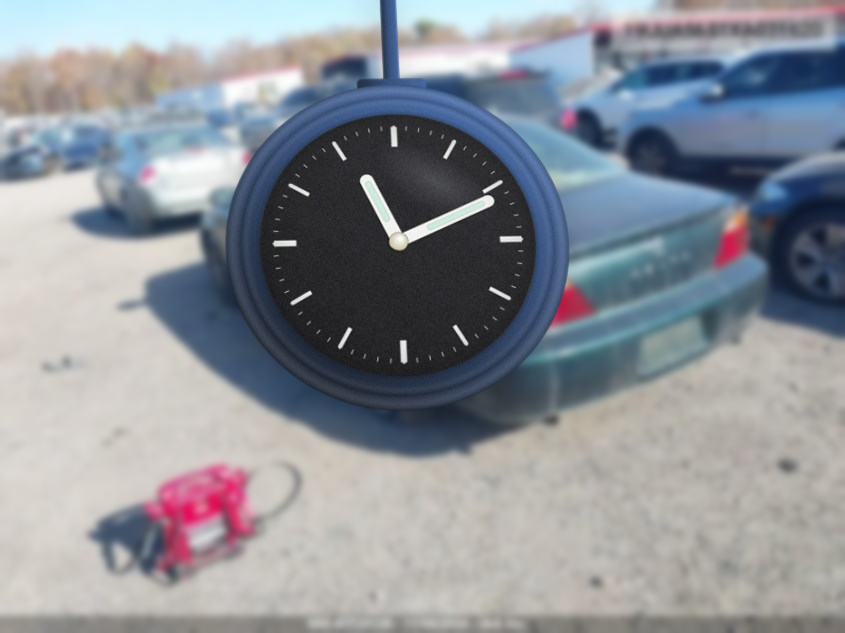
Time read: 11:11
